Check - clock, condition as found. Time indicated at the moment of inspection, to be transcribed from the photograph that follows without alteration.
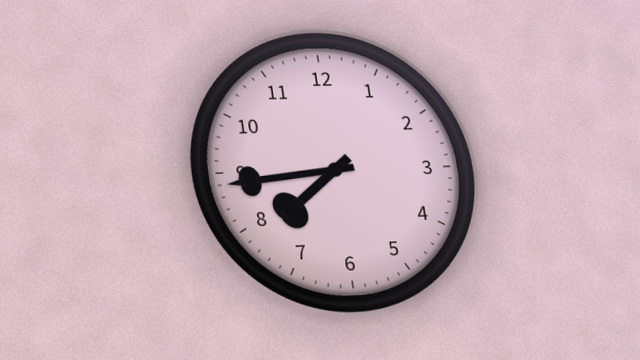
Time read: 7:44
